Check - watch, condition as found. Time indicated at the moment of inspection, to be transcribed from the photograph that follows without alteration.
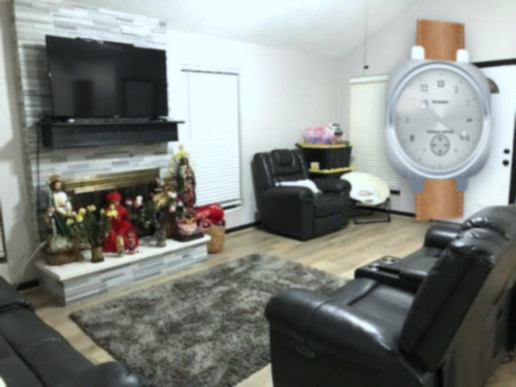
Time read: 10:20
